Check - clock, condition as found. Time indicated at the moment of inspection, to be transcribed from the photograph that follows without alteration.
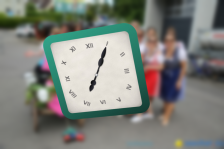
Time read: 7:05
